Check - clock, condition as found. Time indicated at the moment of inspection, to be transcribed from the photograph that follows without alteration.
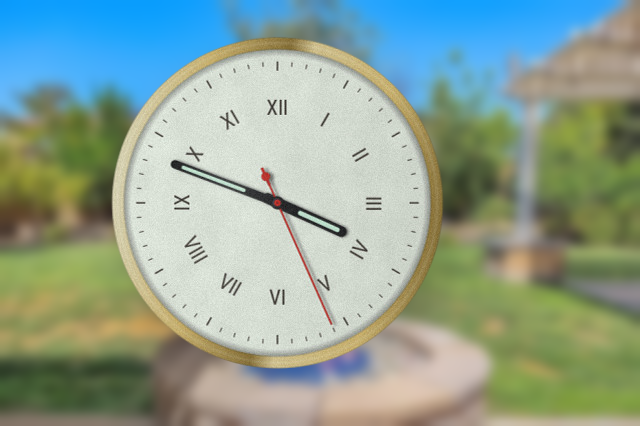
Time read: 3:48:26
